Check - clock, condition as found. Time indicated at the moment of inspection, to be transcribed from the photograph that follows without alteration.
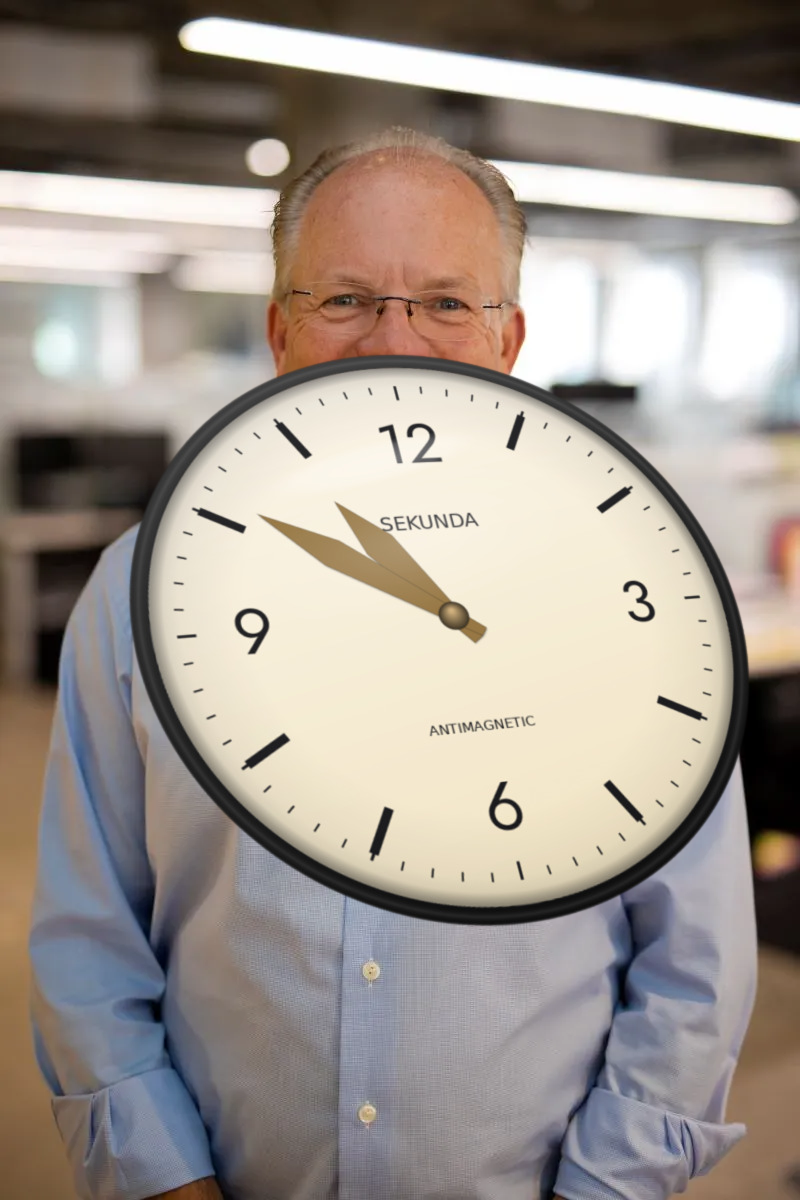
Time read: 10:51
